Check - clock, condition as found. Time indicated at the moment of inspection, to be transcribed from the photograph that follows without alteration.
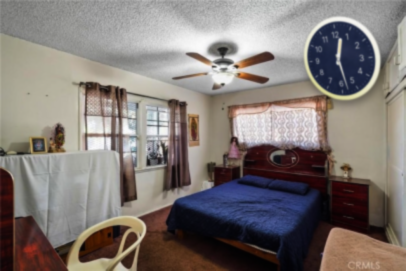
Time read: 12:28
